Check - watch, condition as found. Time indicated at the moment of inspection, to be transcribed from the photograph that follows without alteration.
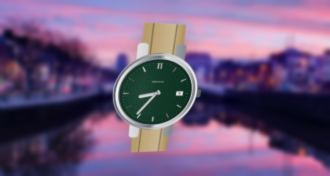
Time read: 8:36
